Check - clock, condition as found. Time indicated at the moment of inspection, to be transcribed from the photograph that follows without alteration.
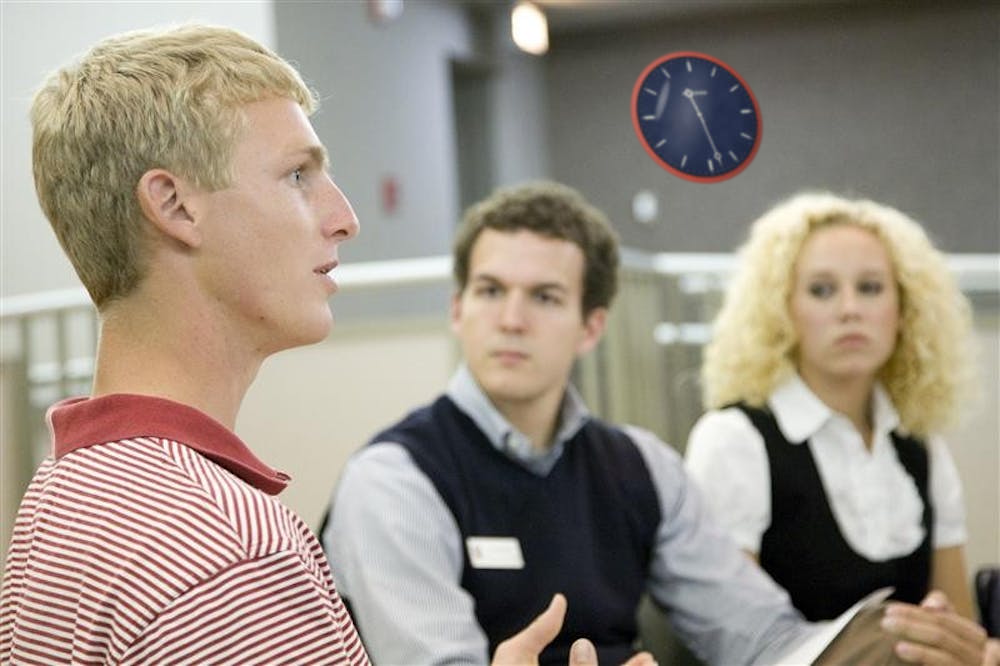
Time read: 11:28
